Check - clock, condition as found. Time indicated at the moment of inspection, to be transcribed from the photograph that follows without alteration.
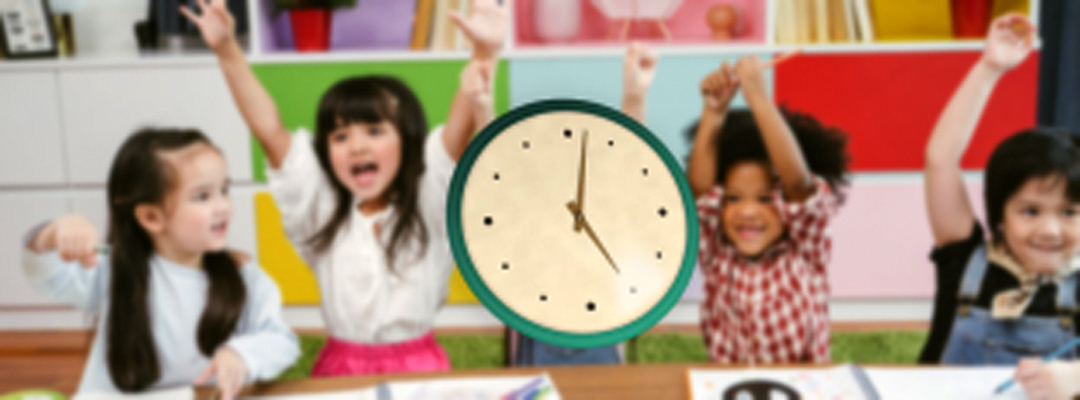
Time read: 5:02
